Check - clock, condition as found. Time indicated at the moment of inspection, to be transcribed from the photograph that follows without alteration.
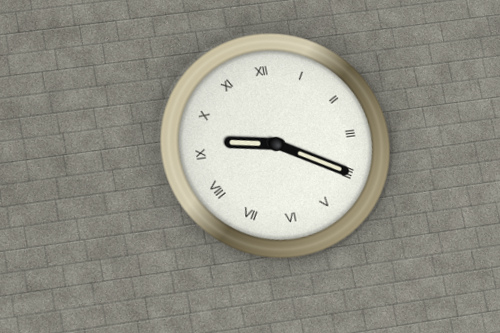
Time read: 9:20
